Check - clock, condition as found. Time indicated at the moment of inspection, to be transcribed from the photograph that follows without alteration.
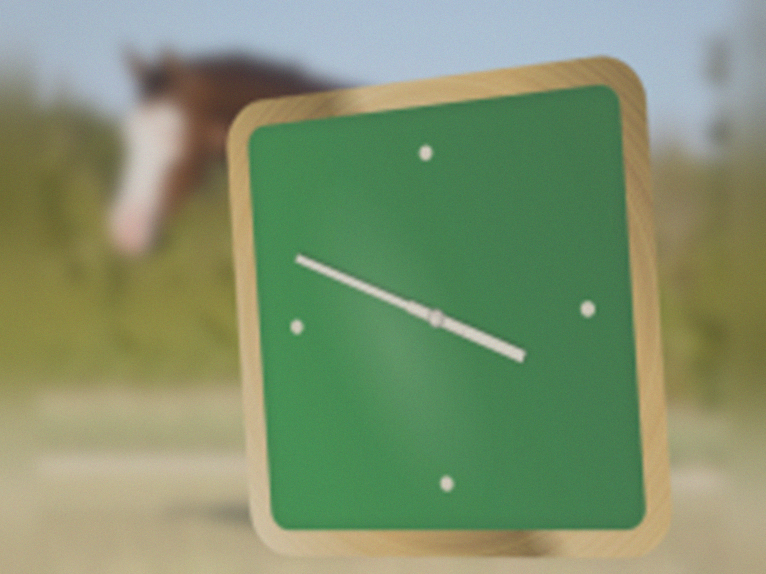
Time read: 3:49
